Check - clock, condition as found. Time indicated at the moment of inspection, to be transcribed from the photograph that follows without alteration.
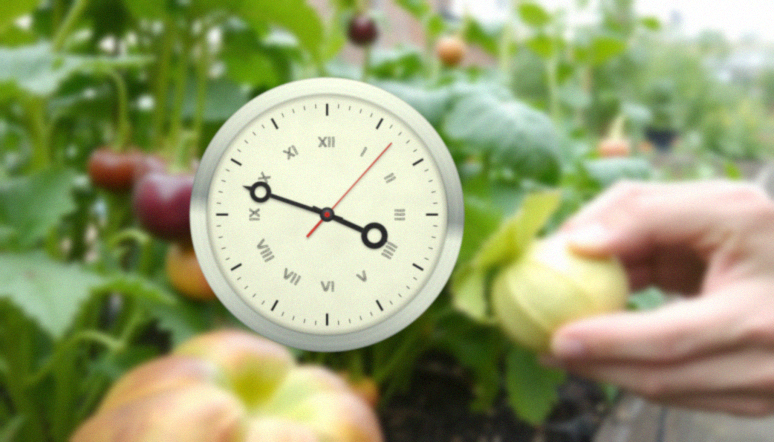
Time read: 3:48:07
